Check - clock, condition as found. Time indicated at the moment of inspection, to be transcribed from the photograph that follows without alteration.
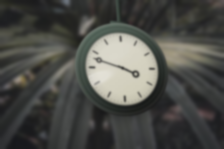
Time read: 3:48
